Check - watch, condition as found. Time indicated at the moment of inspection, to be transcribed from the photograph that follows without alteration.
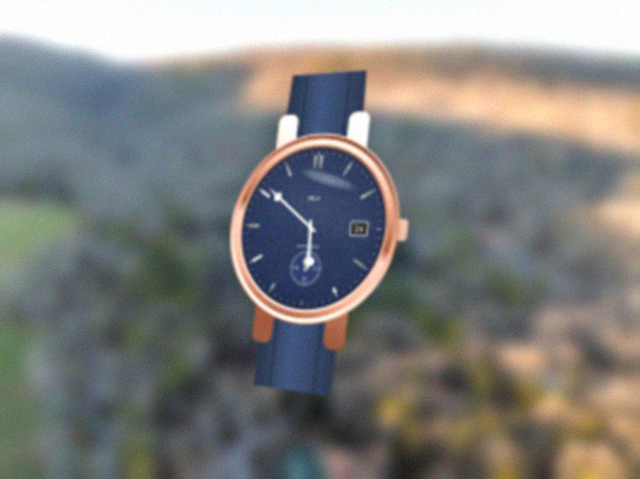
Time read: 5:51
